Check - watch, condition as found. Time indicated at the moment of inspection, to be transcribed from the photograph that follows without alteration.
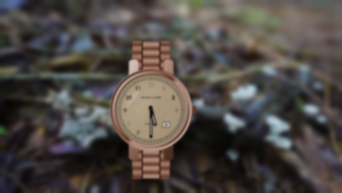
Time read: 5:30
